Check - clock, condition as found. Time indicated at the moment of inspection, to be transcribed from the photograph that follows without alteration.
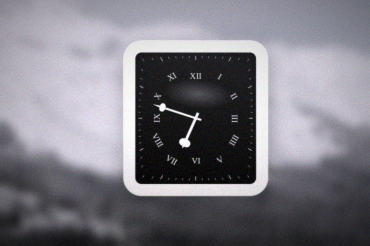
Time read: 6:48
